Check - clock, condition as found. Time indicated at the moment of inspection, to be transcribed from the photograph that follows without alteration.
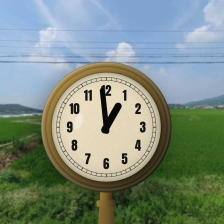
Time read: 12:59
